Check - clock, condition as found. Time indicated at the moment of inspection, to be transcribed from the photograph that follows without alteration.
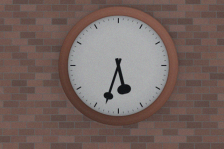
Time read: 5:33
